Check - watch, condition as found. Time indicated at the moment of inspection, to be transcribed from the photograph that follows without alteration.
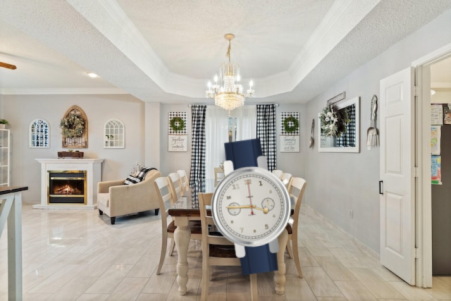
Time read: 3:46
